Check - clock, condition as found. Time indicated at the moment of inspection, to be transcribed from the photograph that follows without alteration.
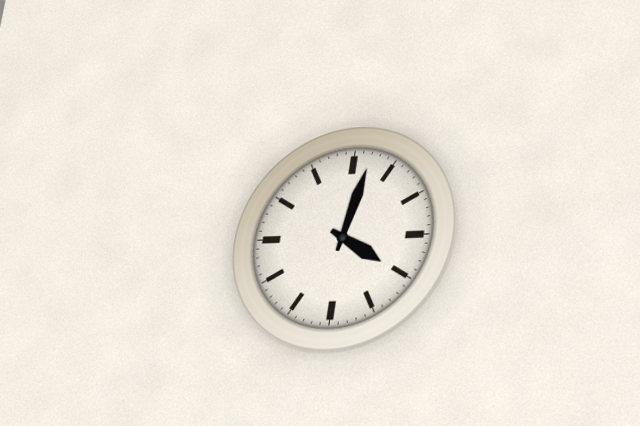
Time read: 4:02
